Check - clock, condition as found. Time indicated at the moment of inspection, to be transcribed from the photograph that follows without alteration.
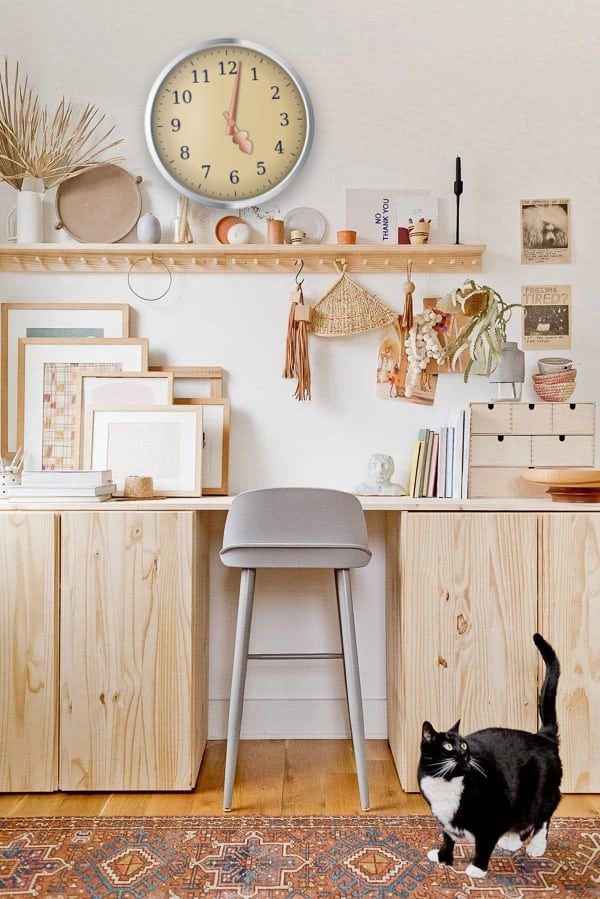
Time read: 5:02
